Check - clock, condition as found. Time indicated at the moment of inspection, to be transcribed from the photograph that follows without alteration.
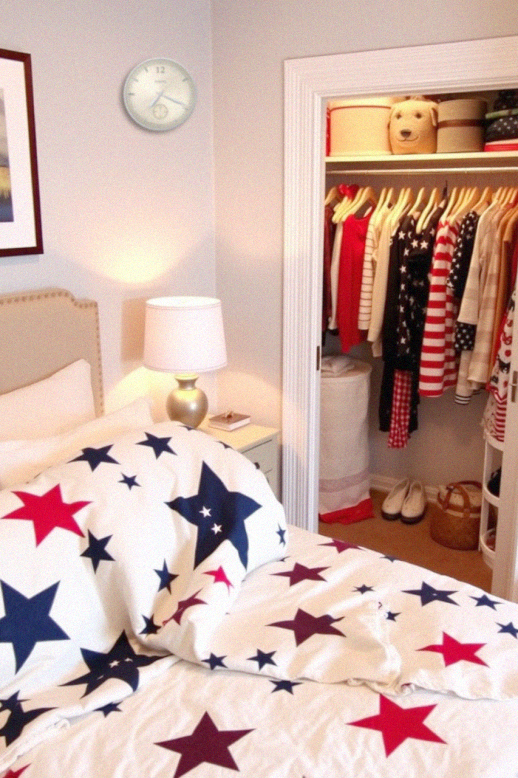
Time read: 7:19
